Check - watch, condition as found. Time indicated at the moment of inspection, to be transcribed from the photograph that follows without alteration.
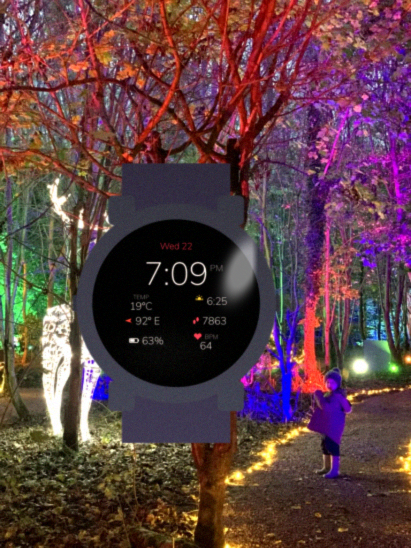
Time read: 7:09
